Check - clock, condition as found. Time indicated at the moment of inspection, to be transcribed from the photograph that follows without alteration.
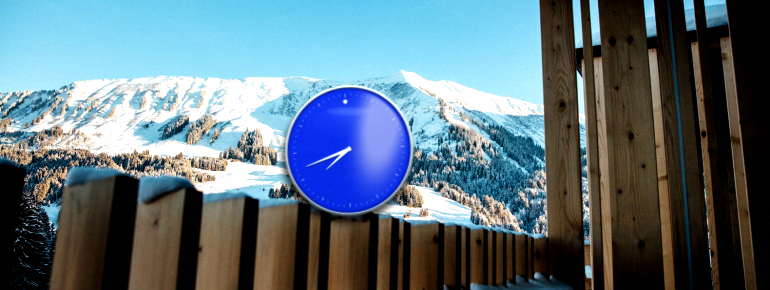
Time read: 7:42
